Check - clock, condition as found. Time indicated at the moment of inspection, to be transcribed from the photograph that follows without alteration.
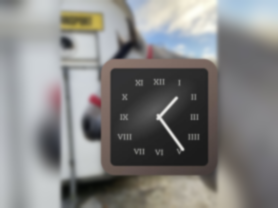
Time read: 1:24
